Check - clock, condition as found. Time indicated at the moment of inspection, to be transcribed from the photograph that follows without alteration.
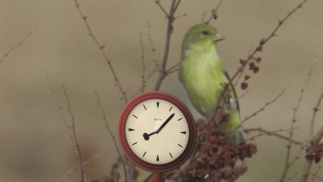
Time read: 8:07
